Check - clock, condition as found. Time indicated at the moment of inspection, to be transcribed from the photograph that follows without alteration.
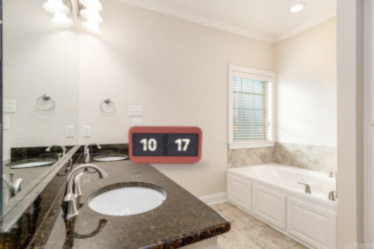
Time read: 10:17
